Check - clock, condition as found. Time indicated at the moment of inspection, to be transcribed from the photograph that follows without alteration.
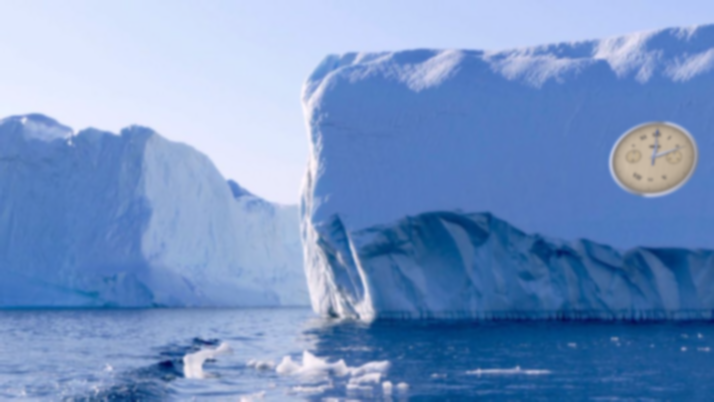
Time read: 12:11
